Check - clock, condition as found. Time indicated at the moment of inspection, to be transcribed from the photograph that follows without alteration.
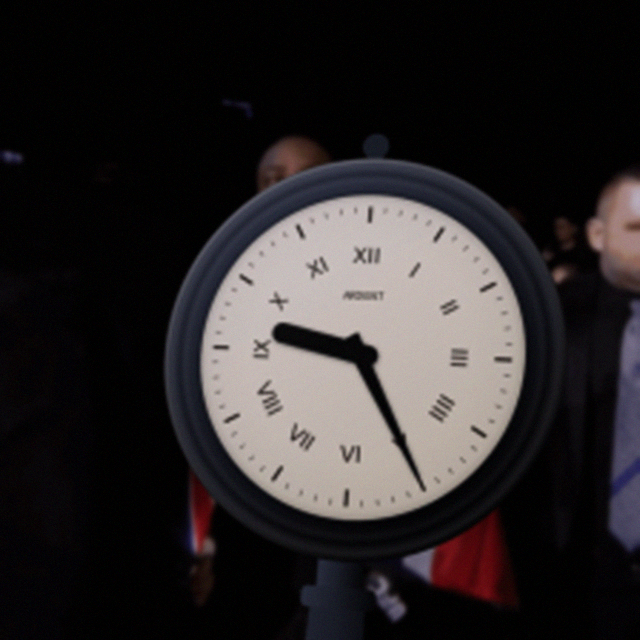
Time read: 9:25
